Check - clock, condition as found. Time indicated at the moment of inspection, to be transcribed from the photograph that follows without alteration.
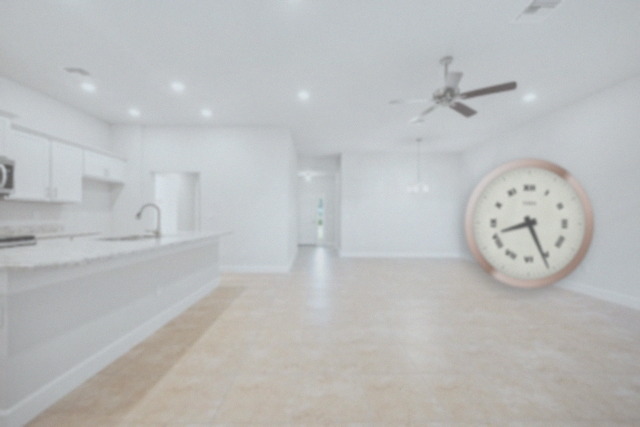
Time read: 8:26
